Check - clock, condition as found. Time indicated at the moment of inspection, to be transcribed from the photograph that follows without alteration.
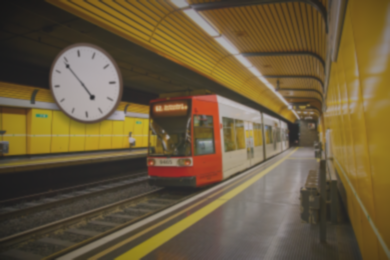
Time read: 4:54
